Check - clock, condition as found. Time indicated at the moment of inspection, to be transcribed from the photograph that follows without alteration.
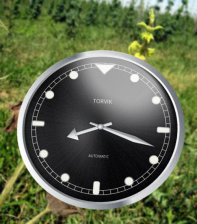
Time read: 8:18
